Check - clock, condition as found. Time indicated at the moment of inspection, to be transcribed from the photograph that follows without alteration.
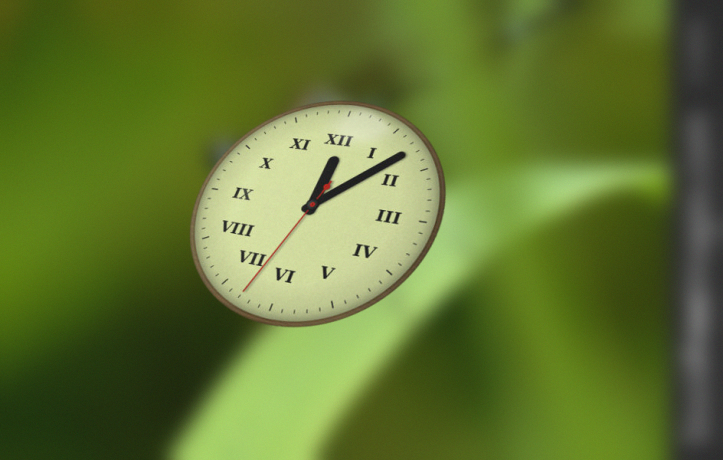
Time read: 12:07:33
